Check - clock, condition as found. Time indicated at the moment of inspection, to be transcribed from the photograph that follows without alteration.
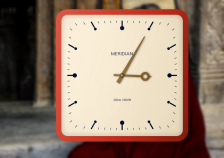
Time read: 3:05
